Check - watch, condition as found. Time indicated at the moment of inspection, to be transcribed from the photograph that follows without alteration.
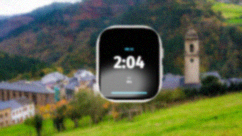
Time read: 2:04
